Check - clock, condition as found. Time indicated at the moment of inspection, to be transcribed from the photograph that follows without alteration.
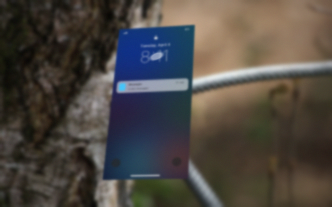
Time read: 8:11
